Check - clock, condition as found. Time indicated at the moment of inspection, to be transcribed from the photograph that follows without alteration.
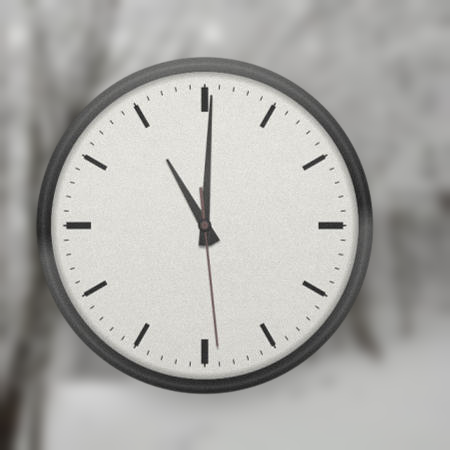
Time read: 11:00:29
